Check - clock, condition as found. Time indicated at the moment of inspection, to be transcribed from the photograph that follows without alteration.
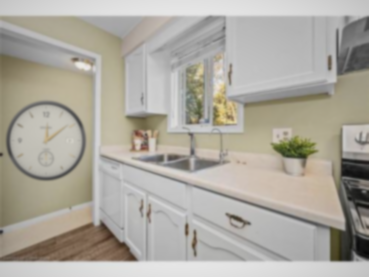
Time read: 12:09
